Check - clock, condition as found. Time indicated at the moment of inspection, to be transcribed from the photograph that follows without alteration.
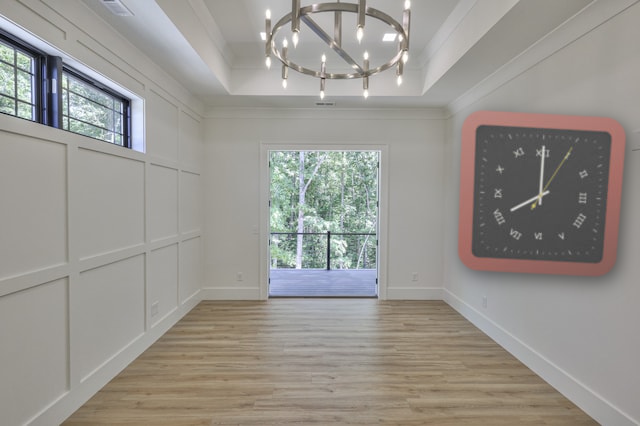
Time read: 8:00:05
